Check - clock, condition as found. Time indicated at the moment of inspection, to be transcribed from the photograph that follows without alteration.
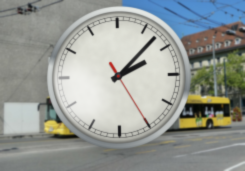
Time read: 2:07:25
